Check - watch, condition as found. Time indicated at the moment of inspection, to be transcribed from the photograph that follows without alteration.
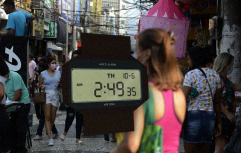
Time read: 2:49:35
